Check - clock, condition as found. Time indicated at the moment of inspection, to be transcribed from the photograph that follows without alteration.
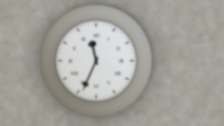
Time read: 11:34
